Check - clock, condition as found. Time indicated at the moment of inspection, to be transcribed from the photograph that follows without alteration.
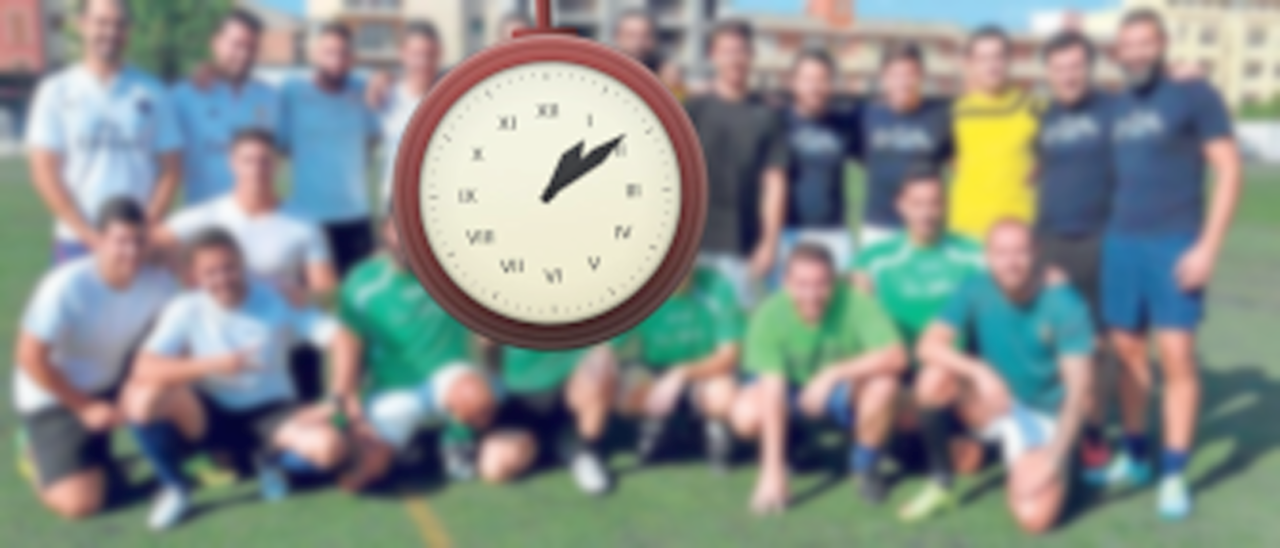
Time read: 1:09
